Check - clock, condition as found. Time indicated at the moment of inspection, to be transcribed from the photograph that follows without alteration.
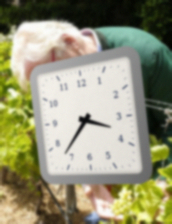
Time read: 3:37
